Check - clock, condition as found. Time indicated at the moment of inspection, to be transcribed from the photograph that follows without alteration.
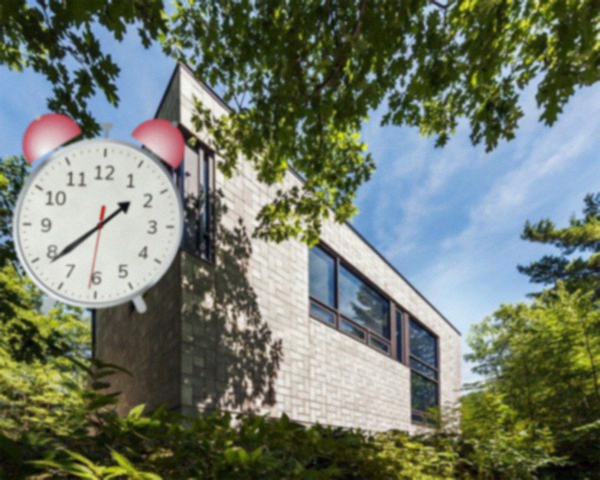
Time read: 1:38:31
